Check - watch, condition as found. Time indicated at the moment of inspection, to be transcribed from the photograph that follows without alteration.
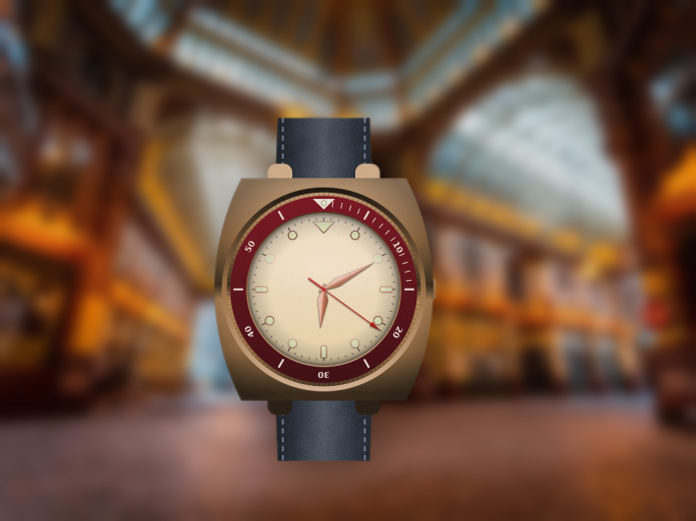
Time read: 6:10:21
